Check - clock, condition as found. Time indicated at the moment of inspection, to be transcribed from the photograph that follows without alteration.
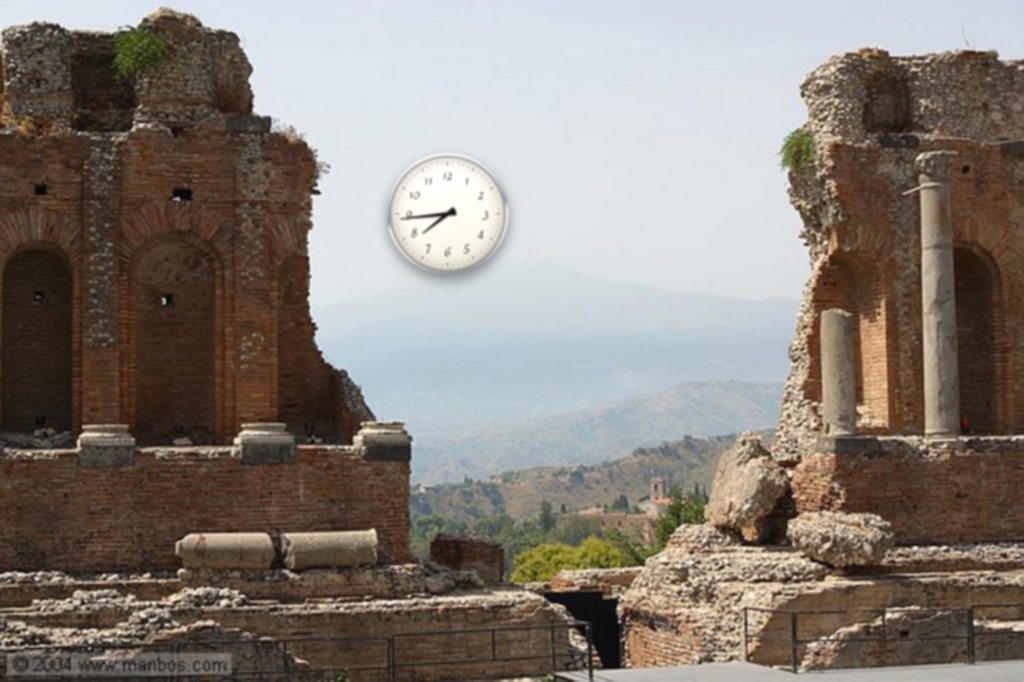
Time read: 7:44
